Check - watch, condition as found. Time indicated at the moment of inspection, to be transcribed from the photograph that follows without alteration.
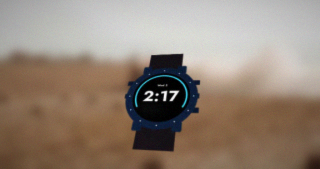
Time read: 2:17
